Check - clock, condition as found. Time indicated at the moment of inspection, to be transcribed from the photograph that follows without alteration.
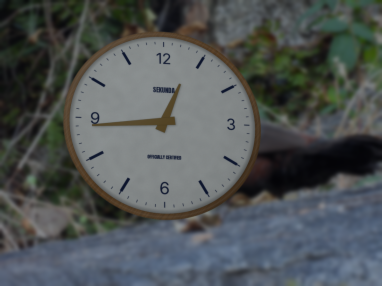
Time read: 12:44
